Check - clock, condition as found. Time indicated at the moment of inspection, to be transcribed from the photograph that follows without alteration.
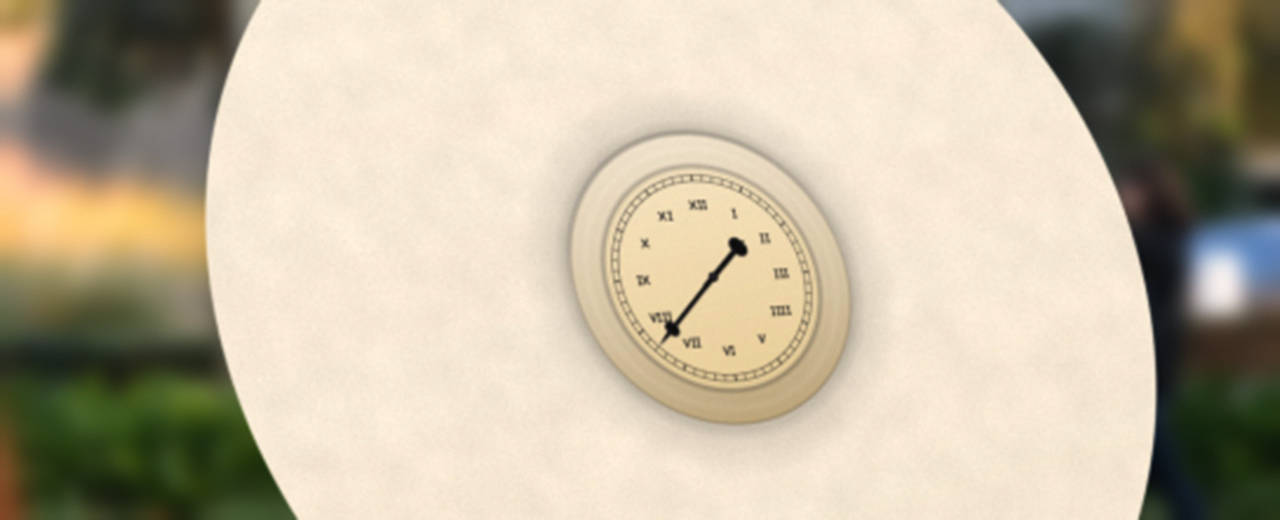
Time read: 1:38
